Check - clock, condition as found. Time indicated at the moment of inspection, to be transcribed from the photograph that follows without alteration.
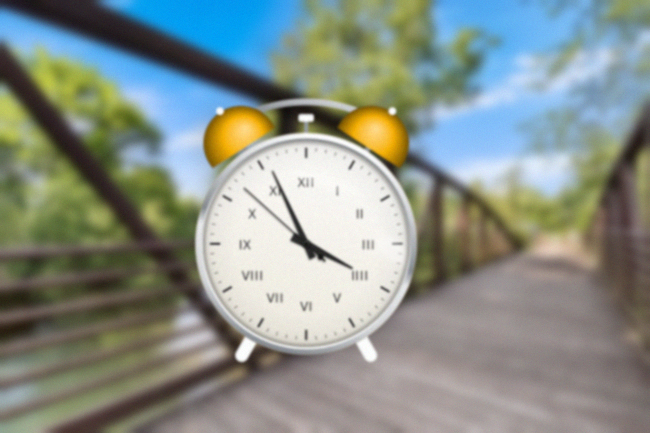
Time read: 3:55:52
